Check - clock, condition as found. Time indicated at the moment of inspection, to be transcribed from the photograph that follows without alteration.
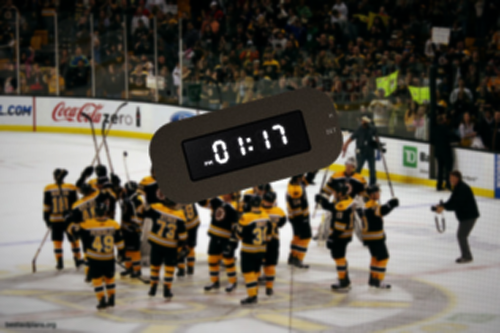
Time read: 1:17
